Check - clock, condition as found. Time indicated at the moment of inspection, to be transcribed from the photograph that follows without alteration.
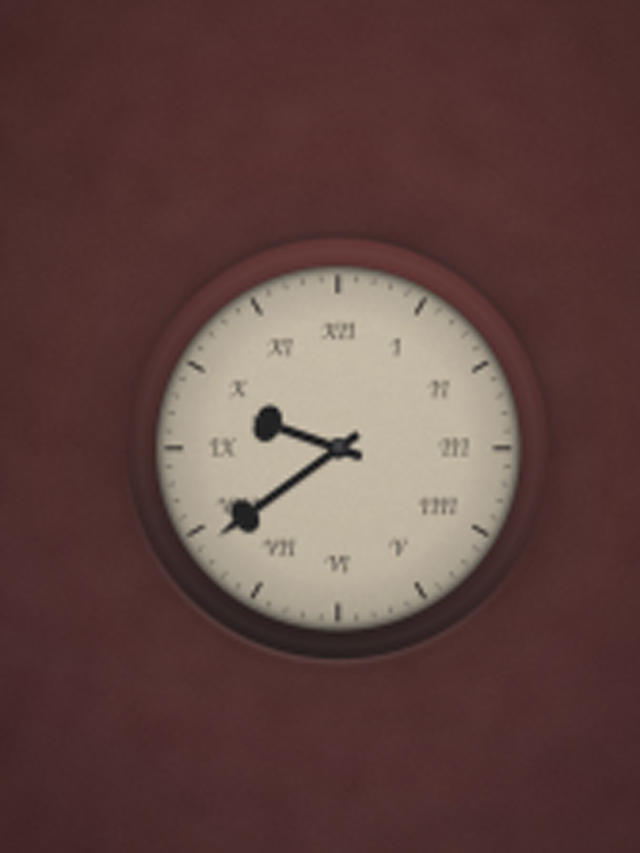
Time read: 9:39
